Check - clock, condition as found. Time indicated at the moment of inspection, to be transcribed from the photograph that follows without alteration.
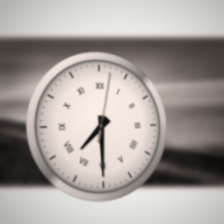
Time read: 7:30:02
